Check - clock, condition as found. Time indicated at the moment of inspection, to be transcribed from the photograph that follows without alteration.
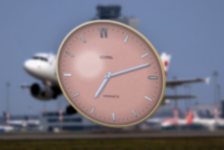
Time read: 7:12
